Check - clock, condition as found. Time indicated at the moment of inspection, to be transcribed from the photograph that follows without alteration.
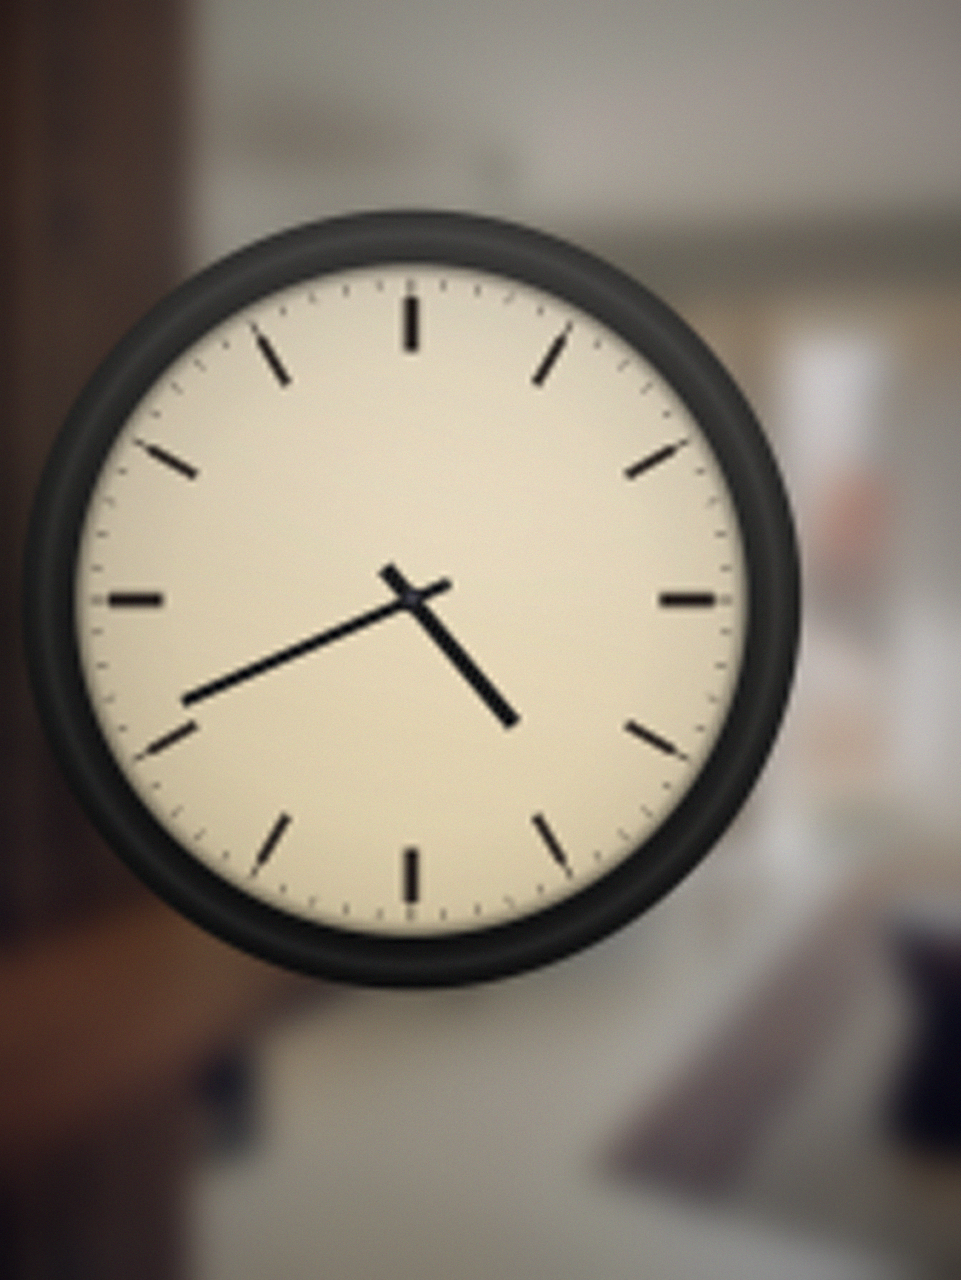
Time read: 4:41
